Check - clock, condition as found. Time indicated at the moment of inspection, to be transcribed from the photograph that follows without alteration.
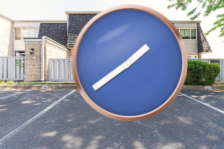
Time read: 1:39
